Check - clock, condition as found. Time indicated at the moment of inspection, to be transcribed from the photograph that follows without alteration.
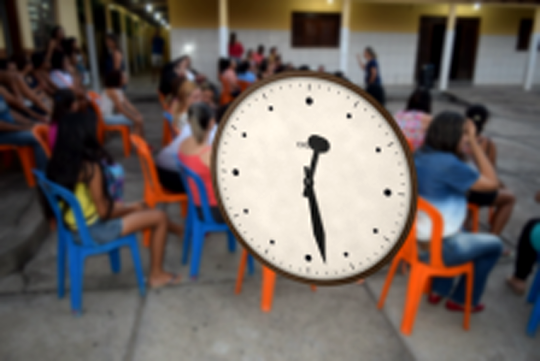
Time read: 12:28
